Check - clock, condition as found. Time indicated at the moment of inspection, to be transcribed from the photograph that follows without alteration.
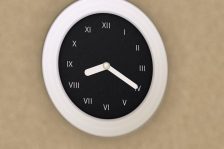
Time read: 8:20
